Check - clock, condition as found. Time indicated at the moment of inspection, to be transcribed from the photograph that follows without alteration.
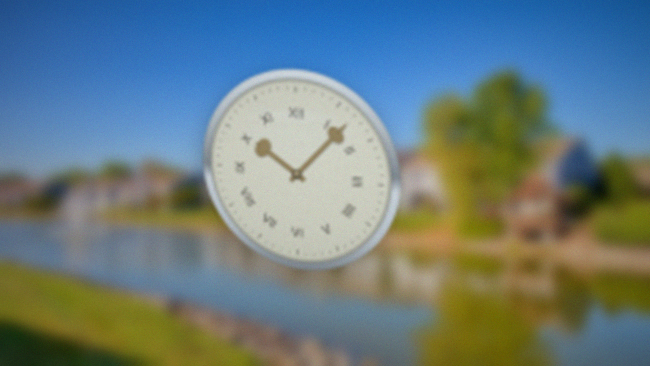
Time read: 10:07
